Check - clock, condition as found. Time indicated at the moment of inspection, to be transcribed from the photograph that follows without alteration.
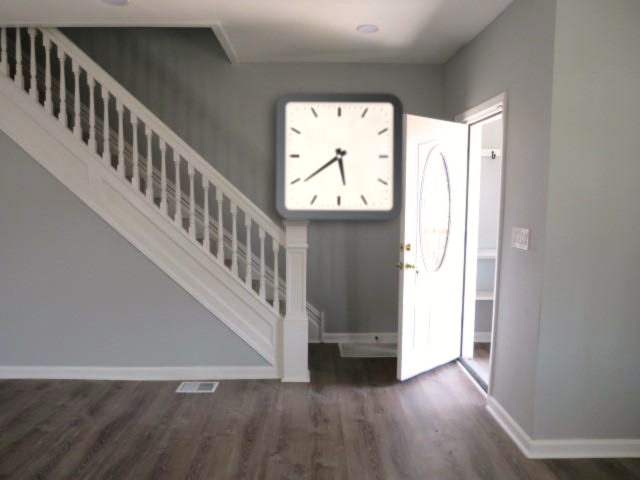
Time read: 5:39
